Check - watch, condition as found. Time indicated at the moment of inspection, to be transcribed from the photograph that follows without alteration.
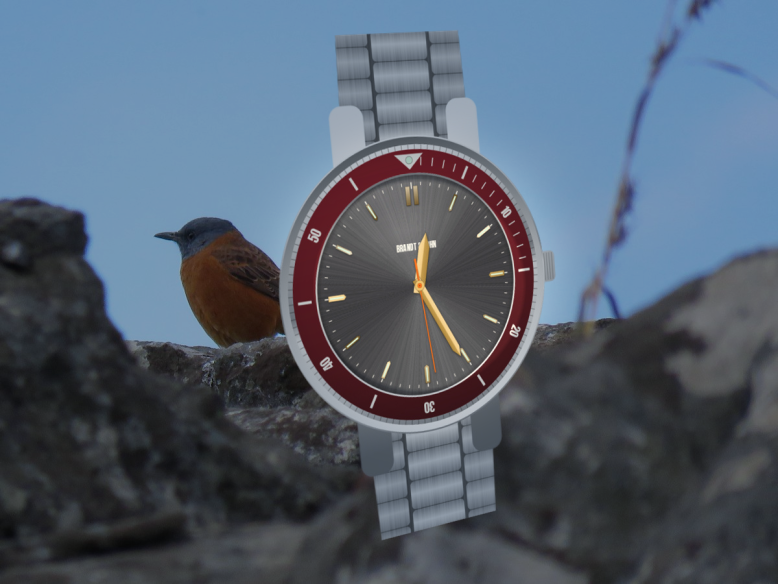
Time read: 12:25:29
